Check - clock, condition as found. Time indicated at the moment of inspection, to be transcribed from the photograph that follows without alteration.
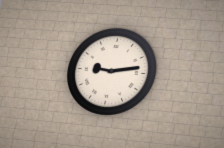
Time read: 9:13
